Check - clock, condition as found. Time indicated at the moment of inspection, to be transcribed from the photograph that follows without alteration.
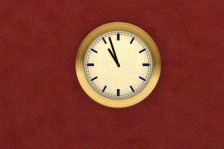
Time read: 10:57
